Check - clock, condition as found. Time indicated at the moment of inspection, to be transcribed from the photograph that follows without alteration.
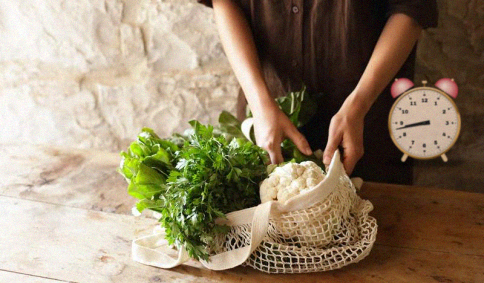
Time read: 8:43
